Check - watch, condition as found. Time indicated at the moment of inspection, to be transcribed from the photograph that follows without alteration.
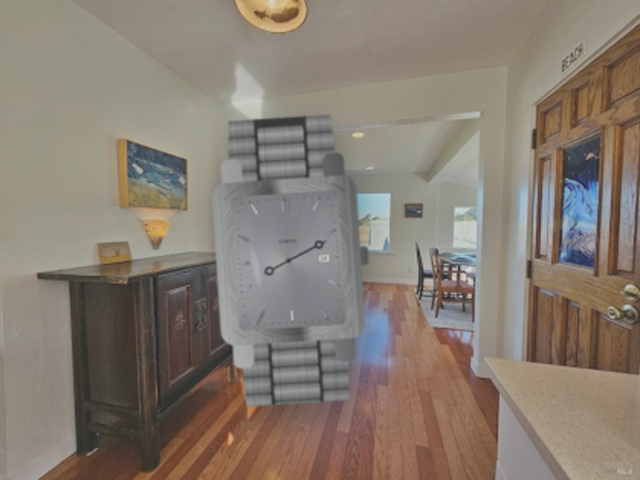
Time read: 8:11
